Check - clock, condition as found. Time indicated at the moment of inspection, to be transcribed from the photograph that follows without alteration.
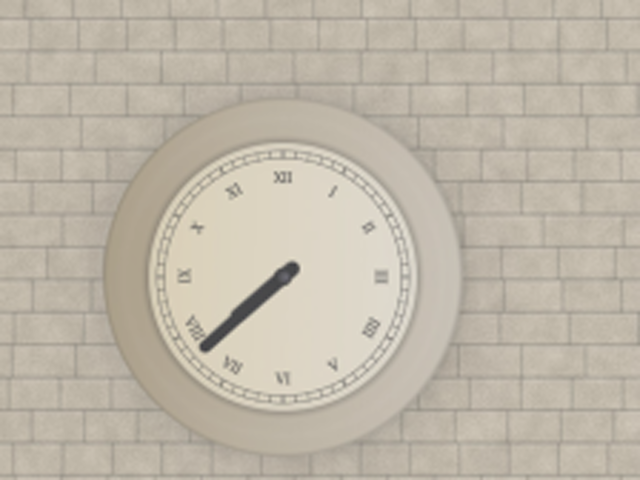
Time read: 7:38
